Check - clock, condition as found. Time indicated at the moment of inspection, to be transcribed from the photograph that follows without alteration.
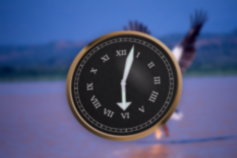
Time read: 6:03
